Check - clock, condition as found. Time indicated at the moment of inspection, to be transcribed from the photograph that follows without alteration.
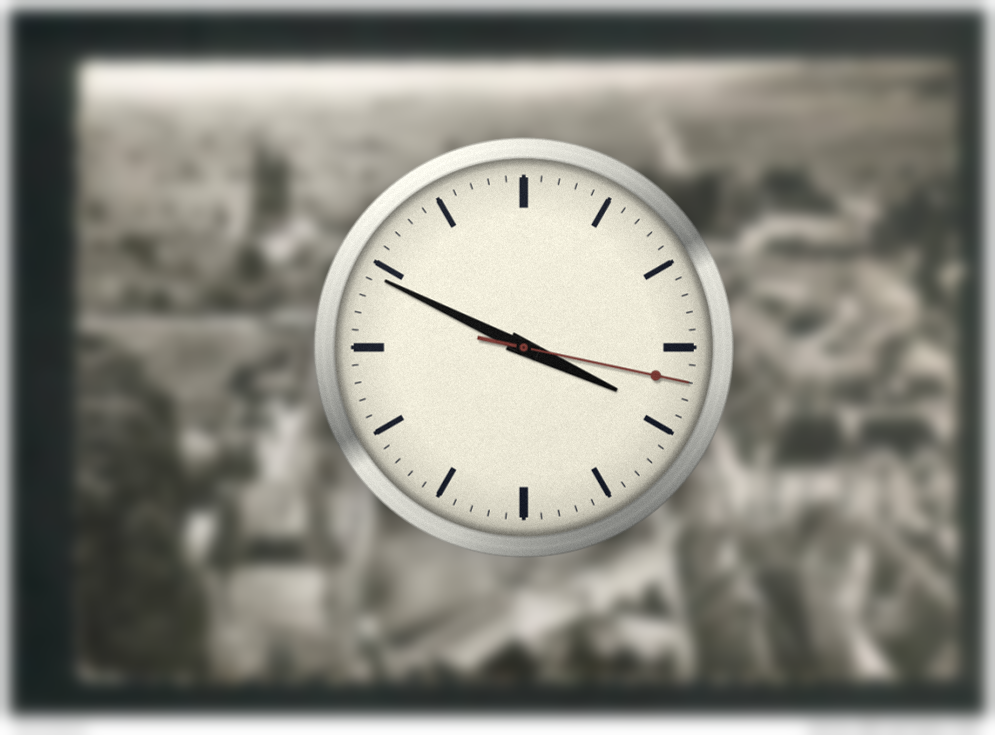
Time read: 3:49:17
